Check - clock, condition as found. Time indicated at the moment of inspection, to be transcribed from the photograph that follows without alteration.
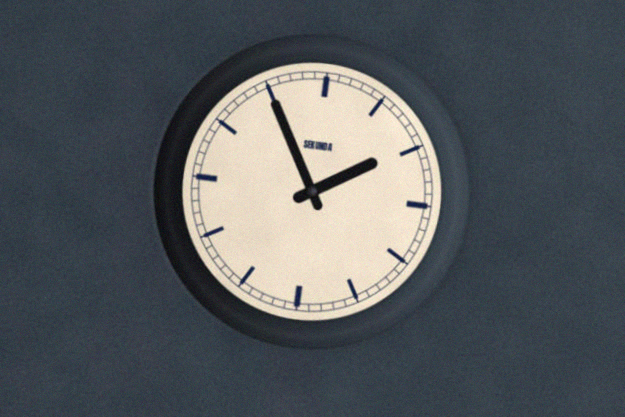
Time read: 1:55
